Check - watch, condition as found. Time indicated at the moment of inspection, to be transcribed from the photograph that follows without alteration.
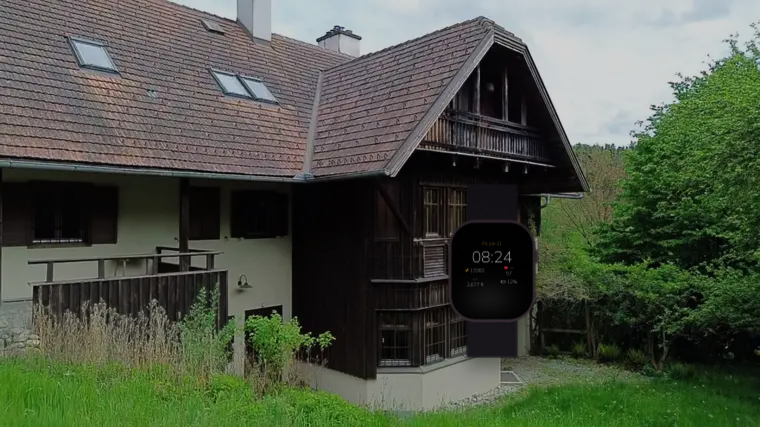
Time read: 8:24
